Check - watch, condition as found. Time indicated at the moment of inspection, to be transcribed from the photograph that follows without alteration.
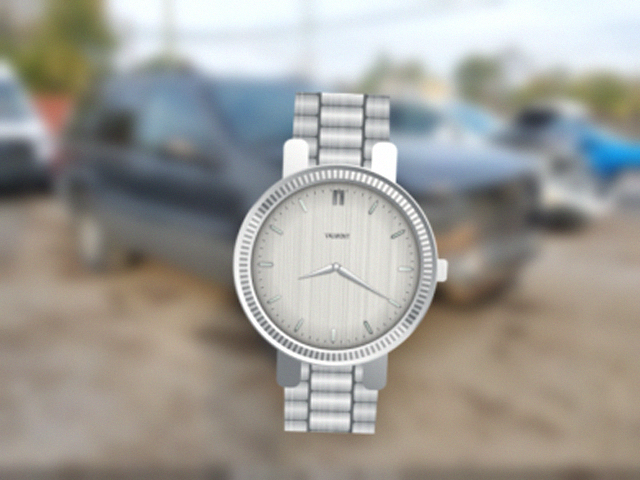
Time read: 8:20
